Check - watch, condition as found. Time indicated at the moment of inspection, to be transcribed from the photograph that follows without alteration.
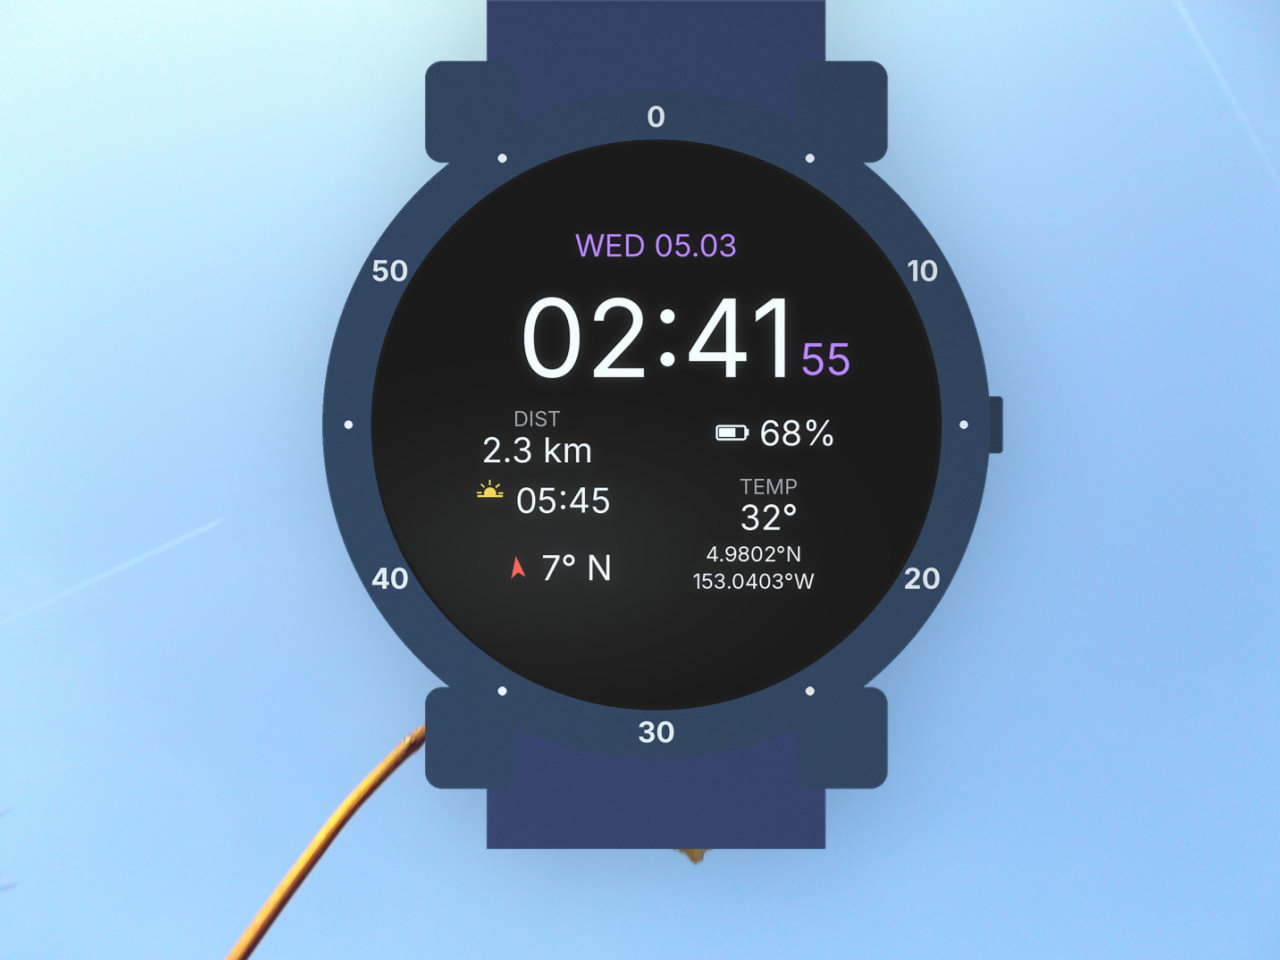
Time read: 2:41:55
